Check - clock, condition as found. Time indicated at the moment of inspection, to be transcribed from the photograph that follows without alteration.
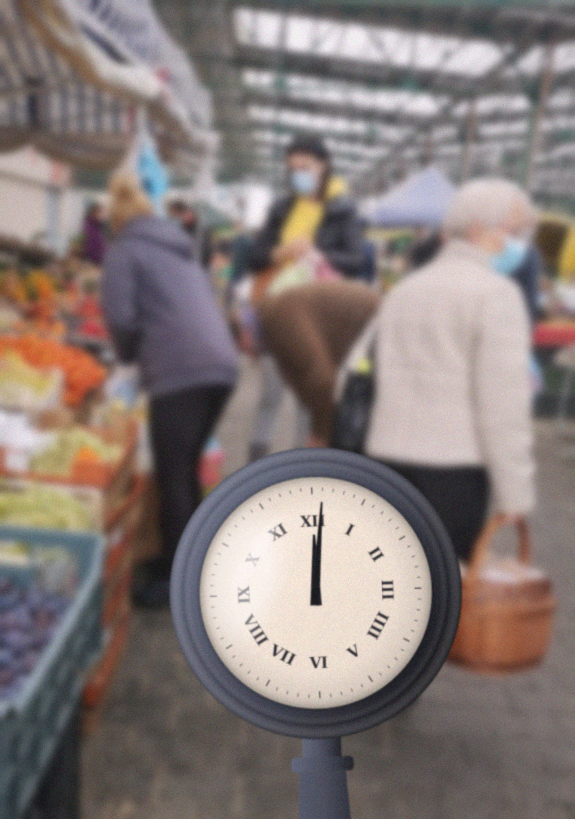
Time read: 12:01
